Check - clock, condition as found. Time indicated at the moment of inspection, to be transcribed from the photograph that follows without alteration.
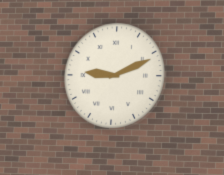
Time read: 9:11
